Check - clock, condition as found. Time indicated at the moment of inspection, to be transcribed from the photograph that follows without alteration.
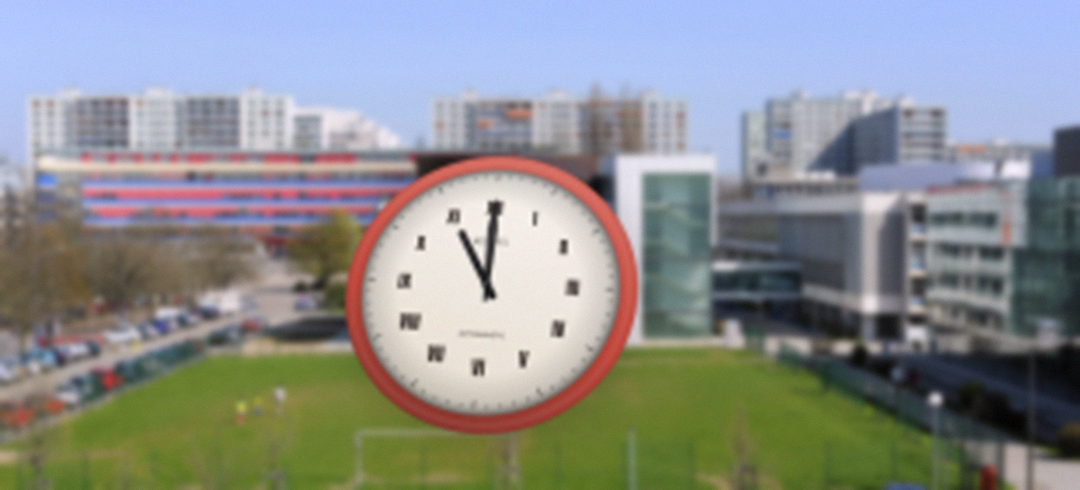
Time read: 11:00
